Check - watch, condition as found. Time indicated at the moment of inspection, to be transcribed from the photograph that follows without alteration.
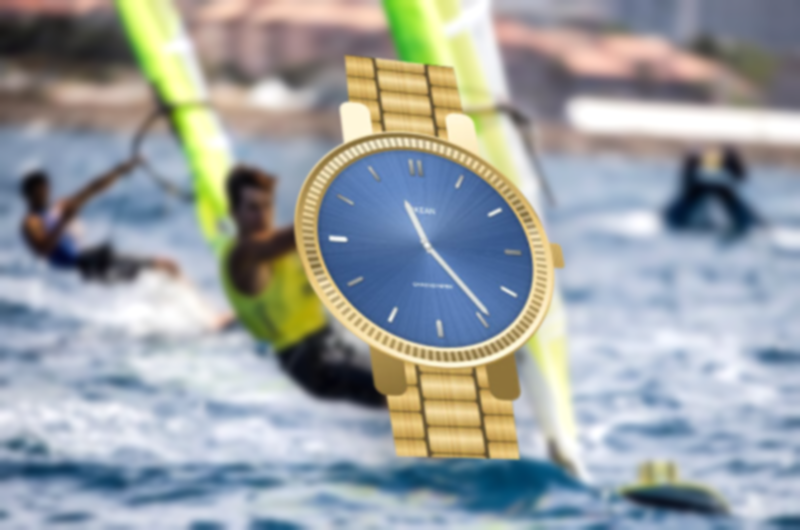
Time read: 11:24
